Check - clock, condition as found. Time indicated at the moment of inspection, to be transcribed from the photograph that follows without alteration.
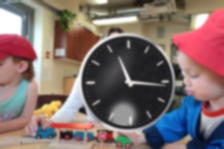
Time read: 11:16
